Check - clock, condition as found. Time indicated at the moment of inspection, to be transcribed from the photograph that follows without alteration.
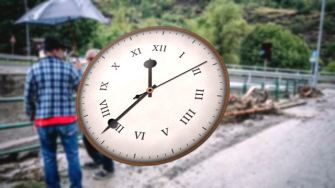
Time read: 11:36:09
